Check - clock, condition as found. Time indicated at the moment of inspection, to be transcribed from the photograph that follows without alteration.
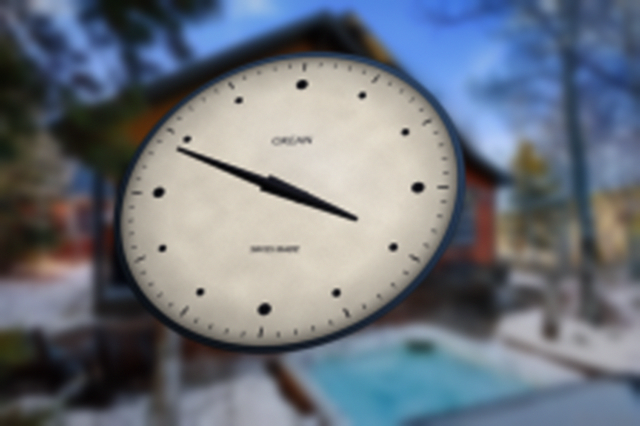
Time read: 3:49
